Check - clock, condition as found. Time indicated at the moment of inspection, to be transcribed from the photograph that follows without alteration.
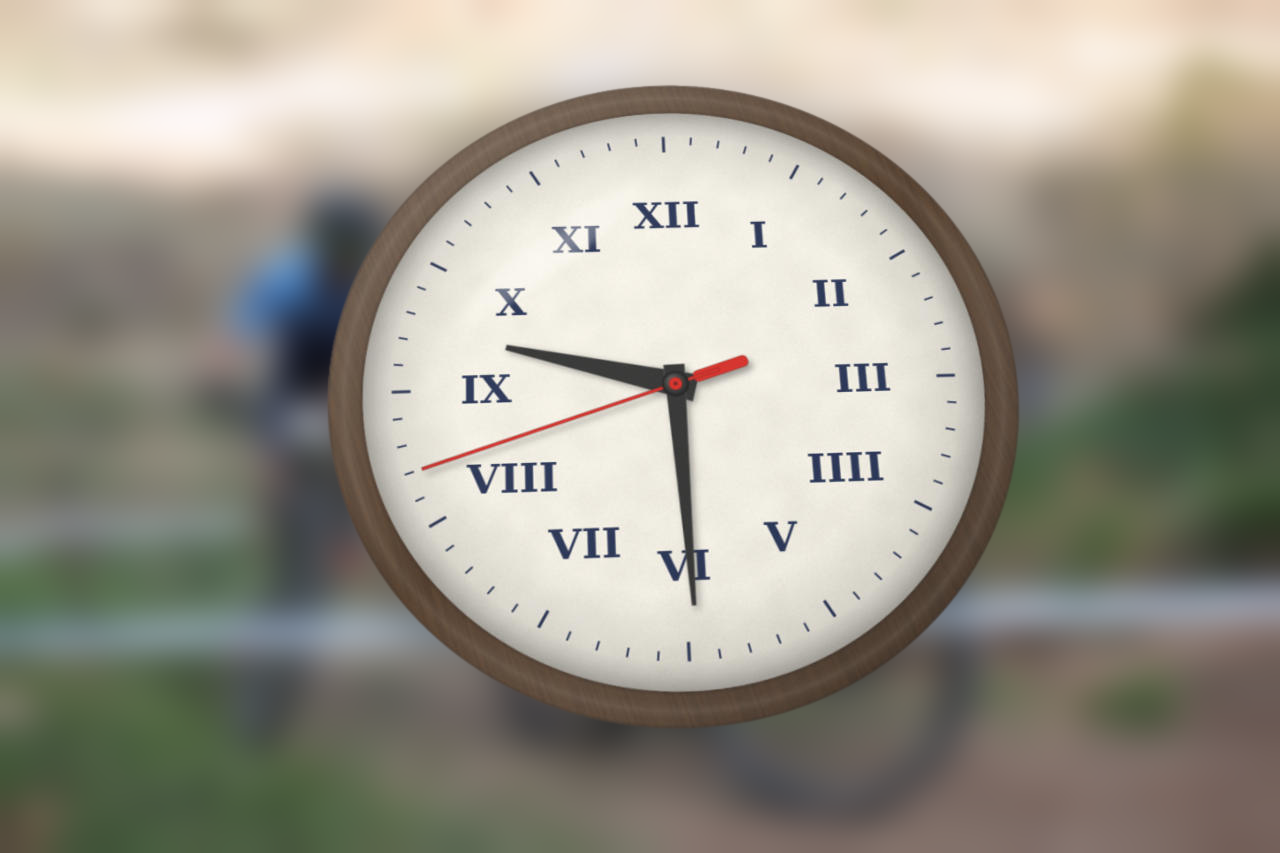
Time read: 9:29:42
